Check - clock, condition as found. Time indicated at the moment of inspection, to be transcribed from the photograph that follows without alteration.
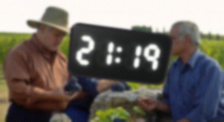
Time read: 21:19
